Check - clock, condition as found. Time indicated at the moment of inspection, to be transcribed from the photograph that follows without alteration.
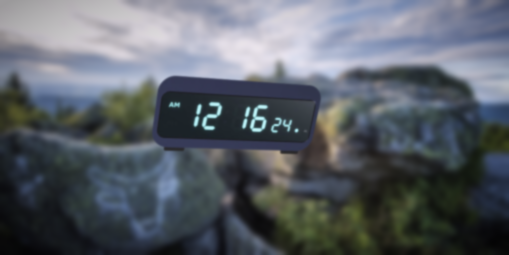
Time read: 12:16:24
